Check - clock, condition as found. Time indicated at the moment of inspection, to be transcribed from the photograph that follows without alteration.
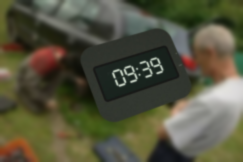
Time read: 9:39
